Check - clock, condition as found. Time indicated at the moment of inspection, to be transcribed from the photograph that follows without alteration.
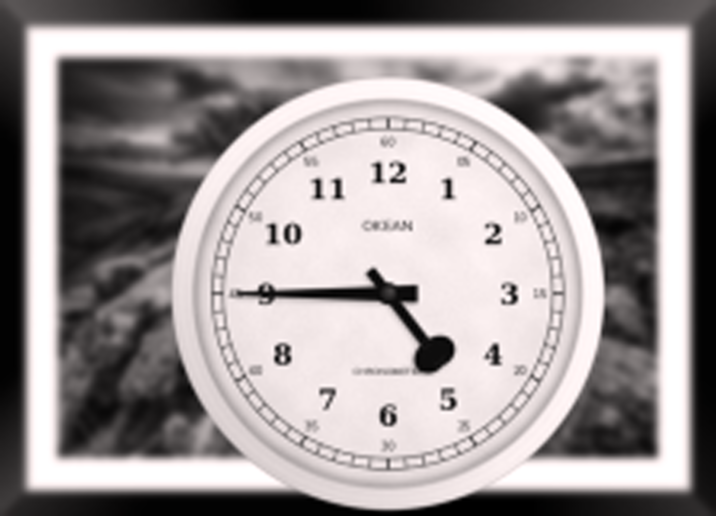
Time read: 4:45
